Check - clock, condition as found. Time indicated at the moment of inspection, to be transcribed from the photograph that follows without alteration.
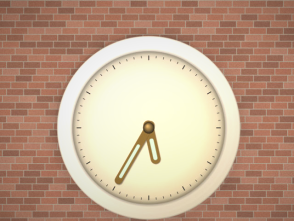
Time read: 5:35
